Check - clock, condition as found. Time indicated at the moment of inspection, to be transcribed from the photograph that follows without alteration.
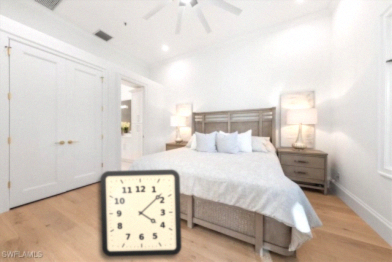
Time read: 4:08
